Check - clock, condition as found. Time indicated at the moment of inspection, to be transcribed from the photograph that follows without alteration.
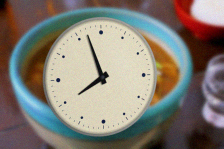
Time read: 7:57
